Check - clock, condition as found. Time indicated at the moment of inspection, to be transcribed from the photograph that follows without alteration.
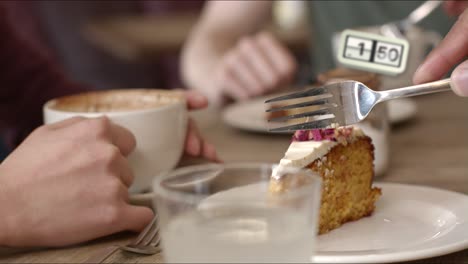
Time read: 1:50
